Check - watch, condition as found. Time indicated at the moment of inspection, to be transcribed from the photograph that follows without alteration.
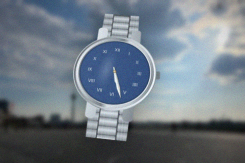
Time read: 5:27
